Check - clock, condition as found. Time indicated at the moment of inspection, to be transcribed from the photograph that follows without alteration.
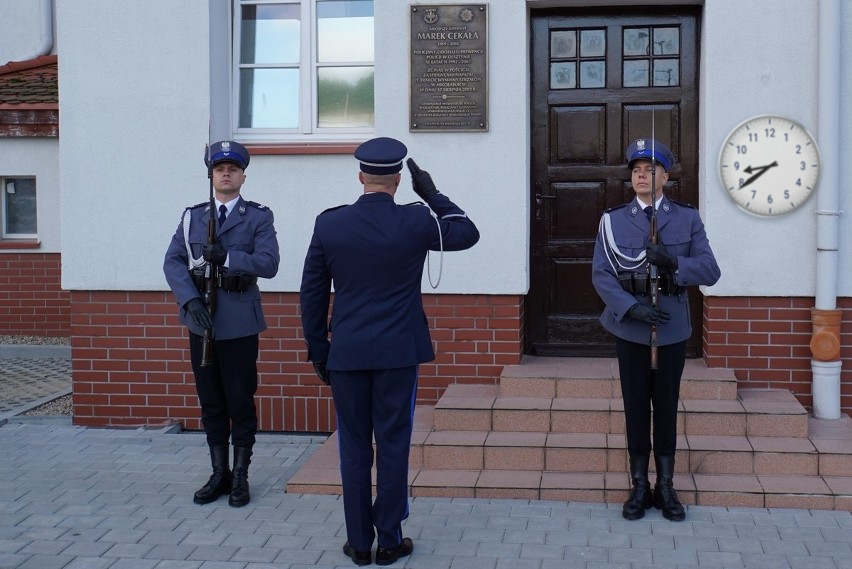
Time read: 8:39
